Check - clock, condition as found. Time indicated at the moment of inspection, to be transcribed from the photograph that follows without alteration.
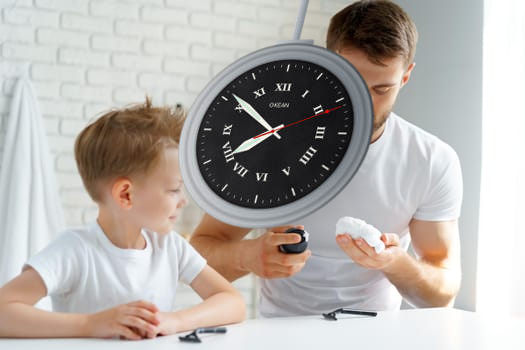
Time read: 7:51:11
